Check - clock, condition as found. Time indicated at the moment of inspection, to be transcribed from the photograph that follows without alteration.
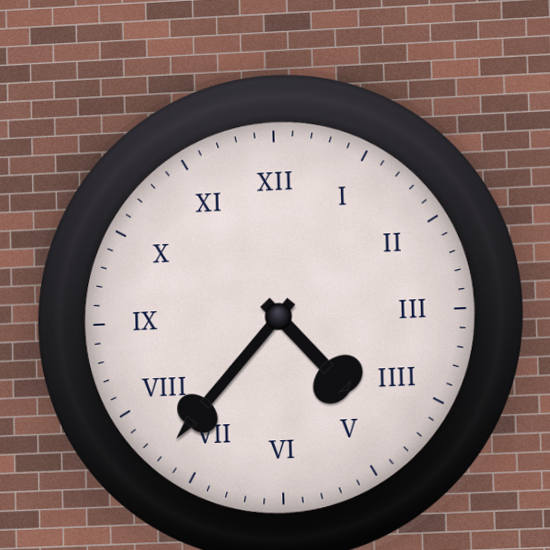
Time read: 4:37
